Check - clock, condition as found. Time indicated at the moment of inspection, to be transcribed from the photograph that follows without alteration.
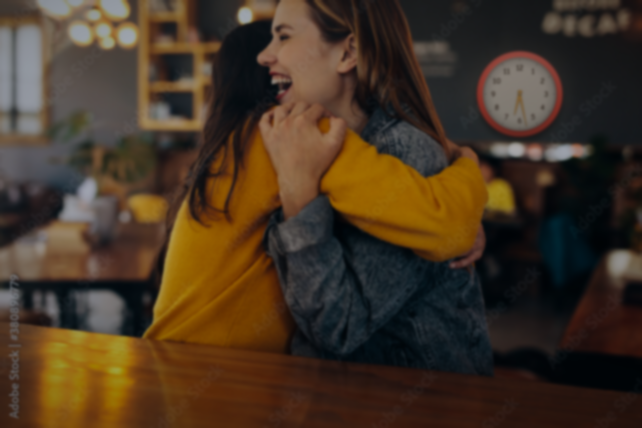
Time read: 6:28
